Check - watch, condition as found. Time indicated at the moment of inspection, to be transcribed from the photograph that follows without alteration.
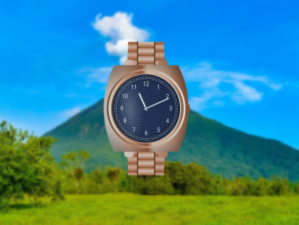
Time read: 11:11
